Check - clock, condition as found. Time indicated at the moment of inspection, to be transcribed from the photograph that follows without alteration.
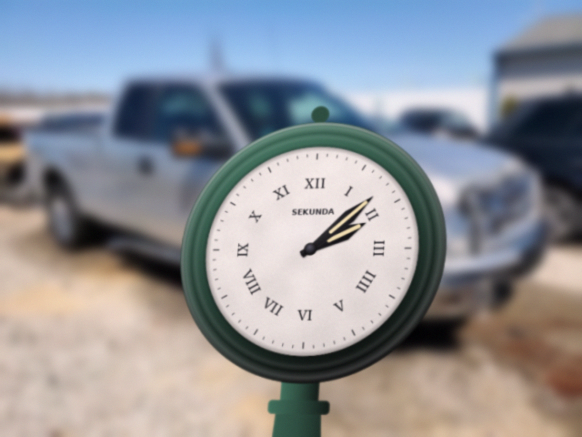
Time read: 2:08
